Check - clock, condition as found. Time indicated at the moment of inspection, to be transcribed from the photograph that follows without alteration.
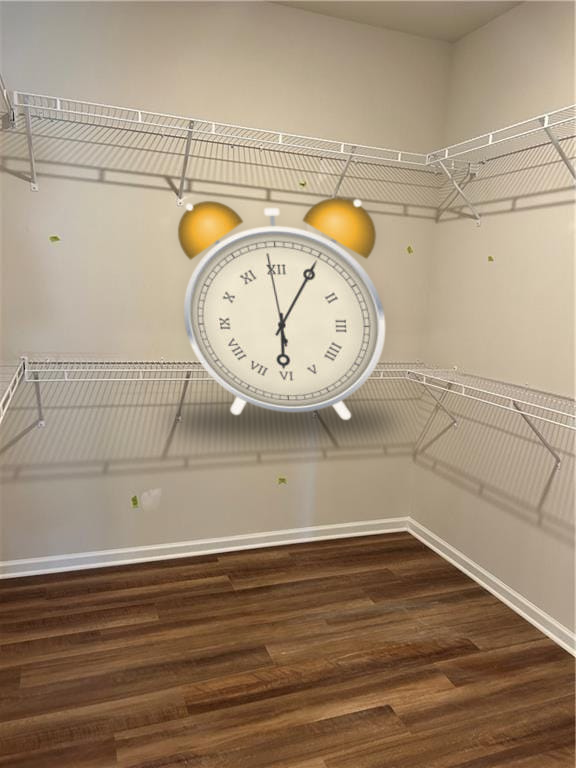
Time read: 6:04:59
